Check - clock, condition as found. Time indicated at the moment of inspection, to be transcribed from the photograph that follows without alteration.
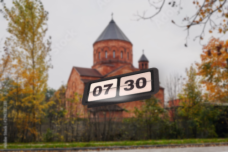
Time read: 7:30
